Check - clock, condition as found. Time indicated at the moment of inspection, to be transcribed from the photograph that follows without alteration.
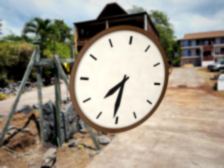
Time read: 7:31
